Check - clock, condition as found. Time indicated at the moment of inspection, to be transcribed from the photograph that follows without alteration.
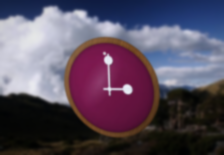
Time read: 3:01
